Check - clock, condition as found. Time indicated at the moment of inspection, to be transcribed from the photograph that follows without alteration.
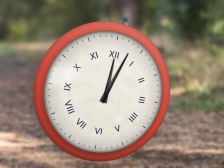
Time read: 12:03
